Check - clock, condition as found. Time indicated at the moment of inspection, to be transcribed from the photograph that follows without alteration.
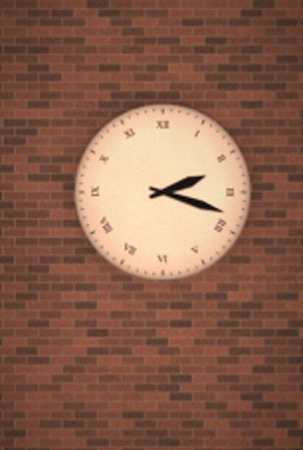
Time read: 2:18
